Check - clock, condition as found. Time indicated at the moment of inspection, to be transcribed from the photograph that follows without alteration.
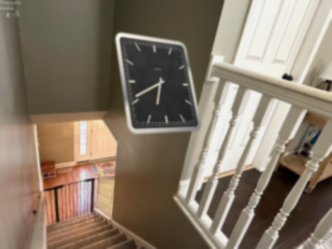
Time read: 6:41
